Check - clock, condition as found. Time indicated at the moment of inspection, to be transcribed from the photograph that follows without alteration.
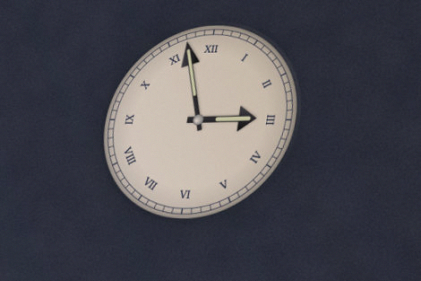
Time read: 2:57
